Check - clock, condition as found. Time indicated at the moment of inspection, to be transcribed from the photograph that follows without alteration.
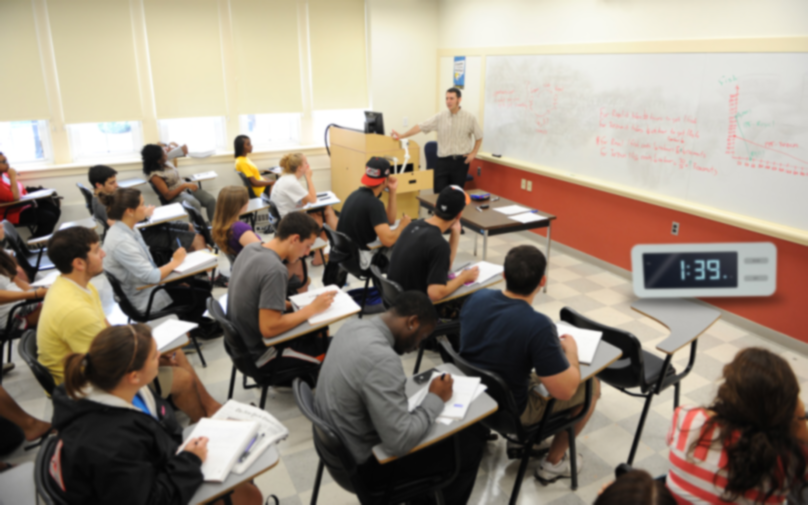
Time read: 1:39
